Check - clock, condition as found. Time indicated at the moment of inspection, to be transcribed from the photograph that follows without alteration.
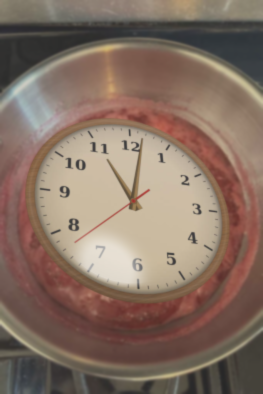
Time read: 11:01:38
